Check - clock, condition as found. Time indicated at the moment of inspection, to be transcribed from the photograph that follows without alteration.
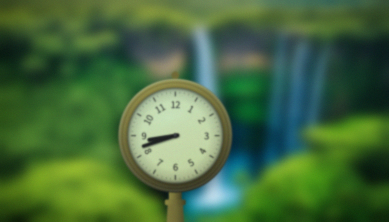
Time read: 8:42
